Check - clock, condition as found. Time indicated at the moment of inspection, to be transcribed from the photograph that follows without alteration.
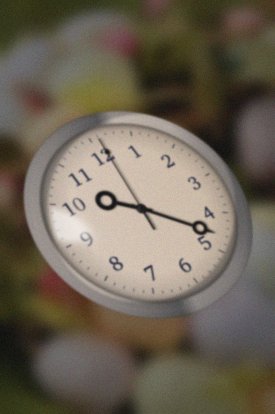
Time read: 10:23:01
